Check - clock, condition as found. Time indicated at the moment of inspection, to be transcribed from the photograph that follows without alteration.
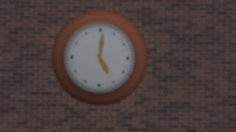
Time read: 5:01
